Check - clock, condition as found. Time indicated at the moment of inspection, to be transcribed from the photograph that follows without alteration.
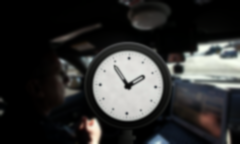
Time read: 1:54
